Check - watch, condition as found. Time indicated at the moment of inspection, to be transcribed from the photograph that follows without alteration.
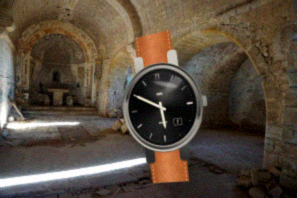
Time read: 5:50
